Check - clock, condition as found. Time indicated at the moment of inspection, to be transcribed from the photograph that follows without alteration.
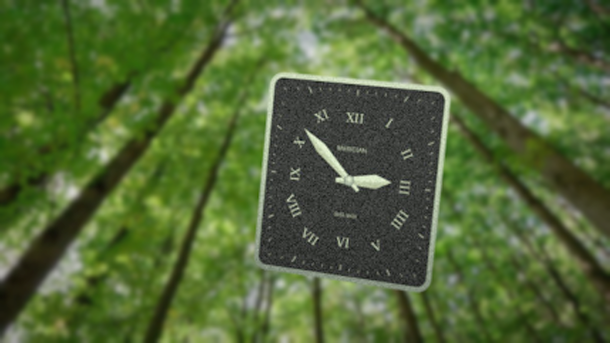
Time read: 2:52
